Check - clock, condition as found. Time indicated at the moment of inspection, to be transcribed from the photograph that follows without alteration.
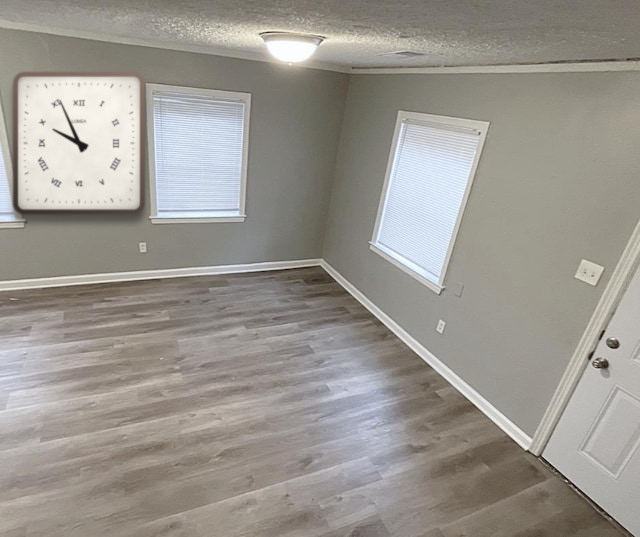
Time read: 9:56
